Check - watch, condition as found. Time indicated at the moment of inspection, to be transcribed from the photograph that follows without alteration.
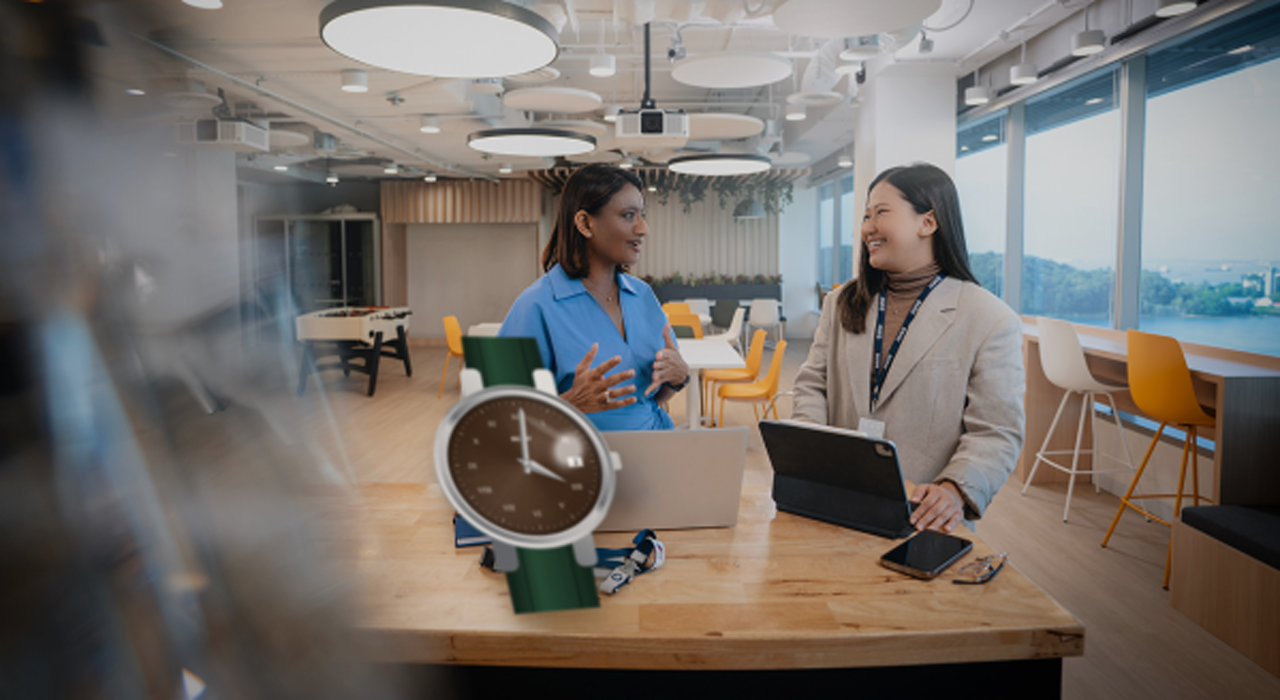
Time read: 4:01
